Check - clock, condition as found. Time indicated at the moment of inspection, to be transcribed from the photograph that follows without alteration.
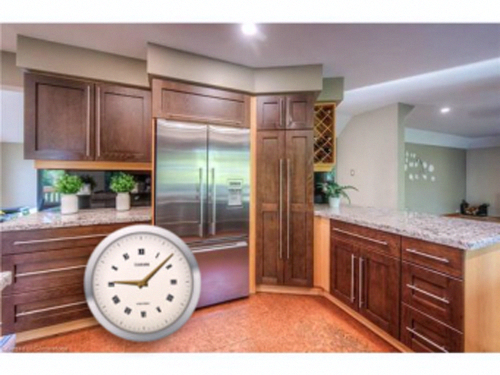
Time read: 9:08
